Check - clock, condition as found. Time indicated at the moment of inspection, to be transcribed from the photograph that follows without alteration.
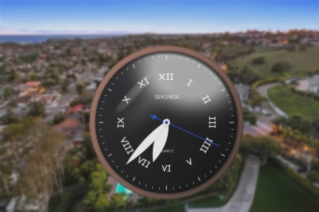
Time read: 6:37:19
